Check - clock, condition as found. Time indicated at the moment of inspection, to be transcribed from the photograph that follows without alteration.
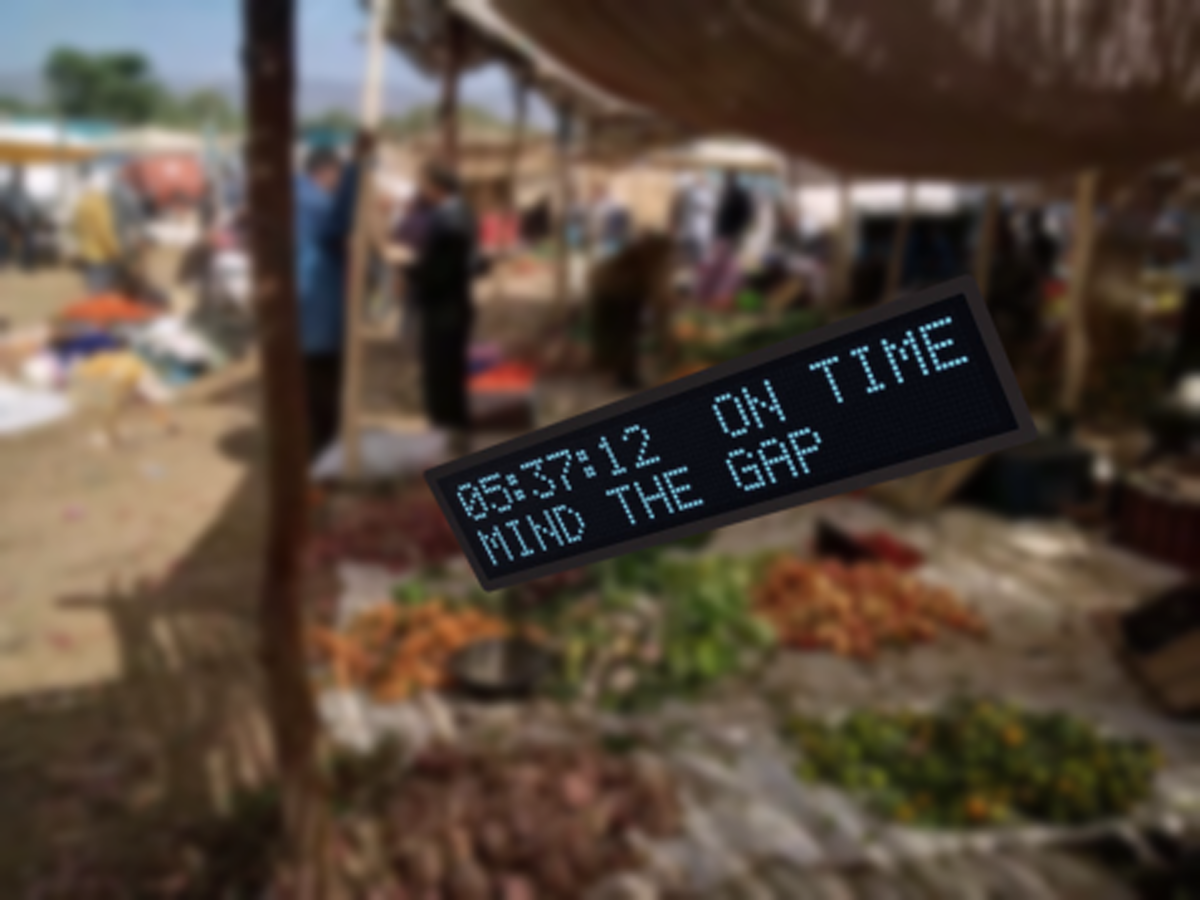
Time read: 5:37:12
